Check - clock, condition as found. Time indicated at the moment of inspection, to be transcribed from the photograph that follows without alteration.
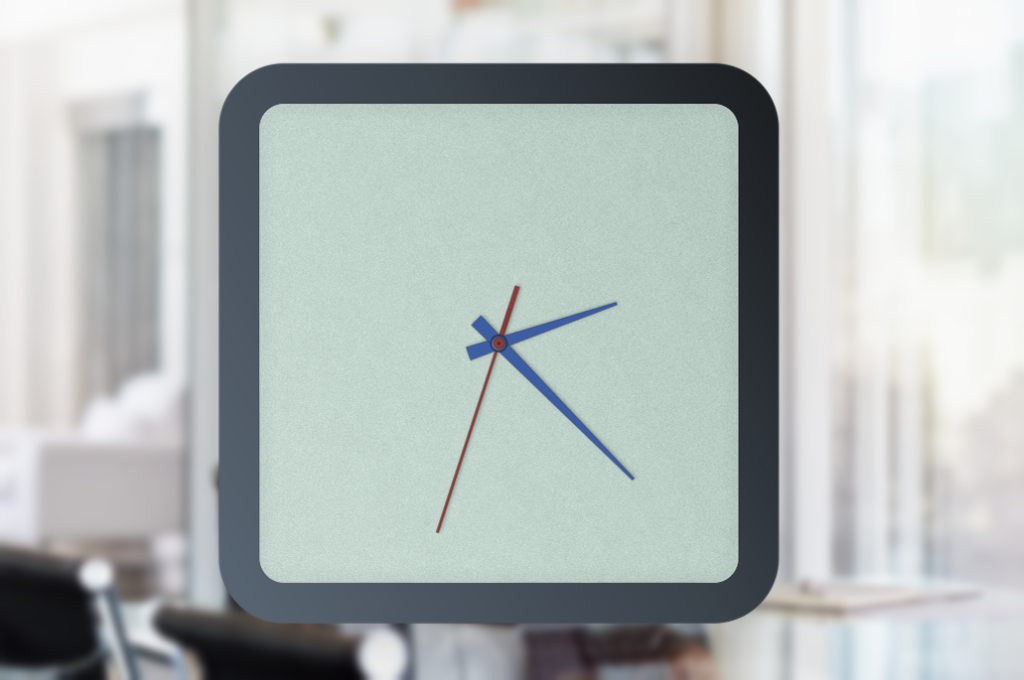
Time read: 2:22:33
